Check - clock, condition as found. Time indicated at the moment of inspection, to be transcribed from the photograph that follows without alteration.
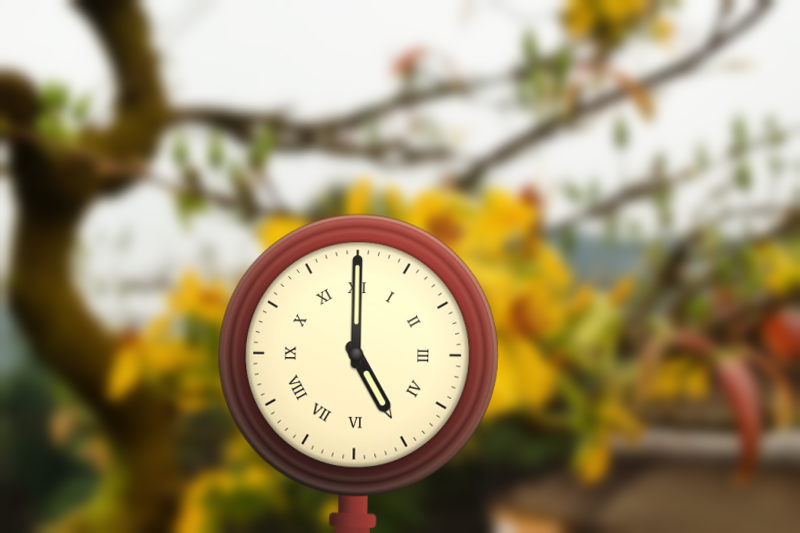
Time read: 5:00
